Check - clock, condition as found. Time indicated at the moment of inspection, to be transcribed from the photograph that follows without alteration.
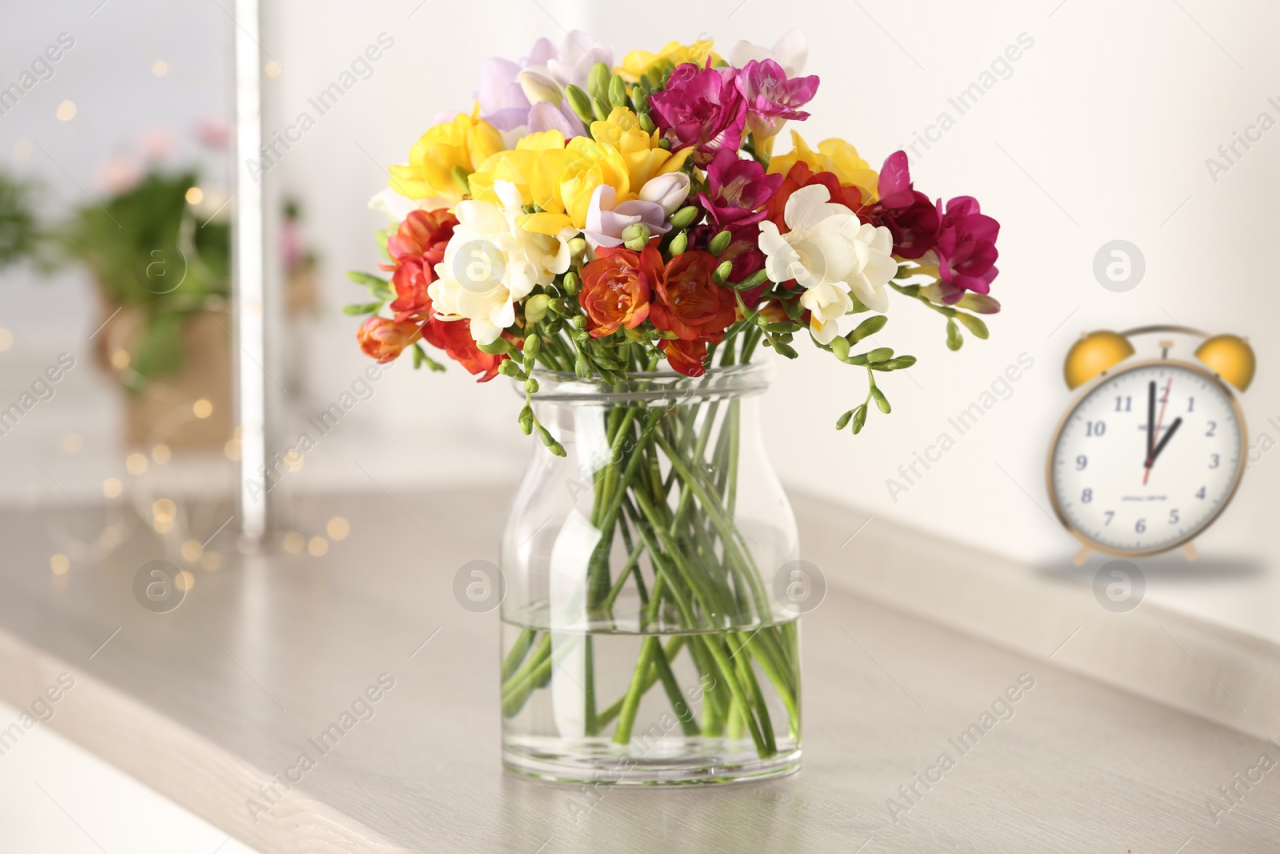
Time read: 12:59:01
